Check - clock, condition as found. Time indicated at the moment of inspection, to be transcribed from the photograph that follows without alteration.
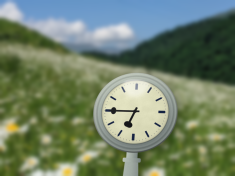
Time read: 6:45
